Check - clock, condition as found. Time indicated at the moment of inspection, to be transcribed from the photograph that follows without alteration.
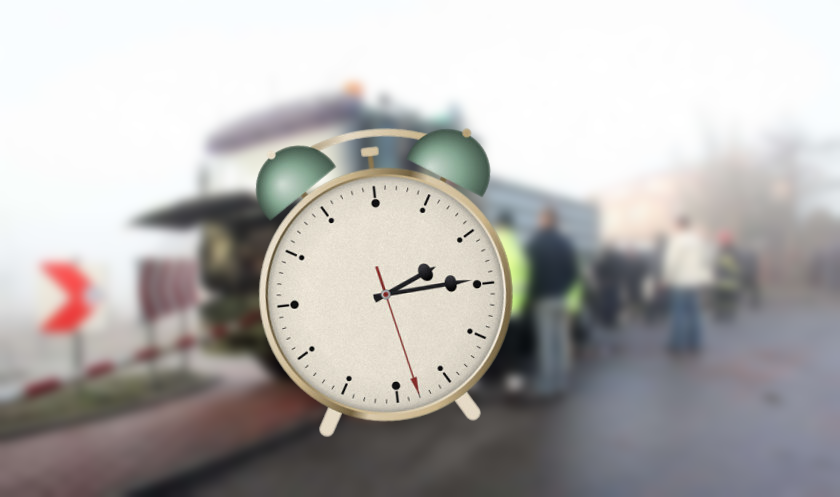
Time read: 2:14:28
